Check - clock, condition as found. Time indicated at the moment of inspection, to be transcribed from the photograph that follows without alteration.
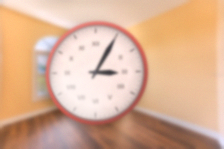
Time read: 3:05
